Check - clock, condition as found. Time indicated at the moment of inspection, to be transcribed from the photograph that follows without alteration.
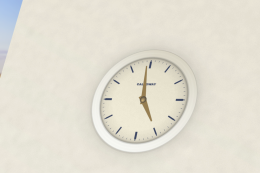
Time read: 4:59
